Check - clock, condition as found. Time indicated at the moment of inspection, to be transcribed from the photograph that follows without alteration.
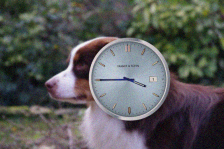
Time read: 3:45
